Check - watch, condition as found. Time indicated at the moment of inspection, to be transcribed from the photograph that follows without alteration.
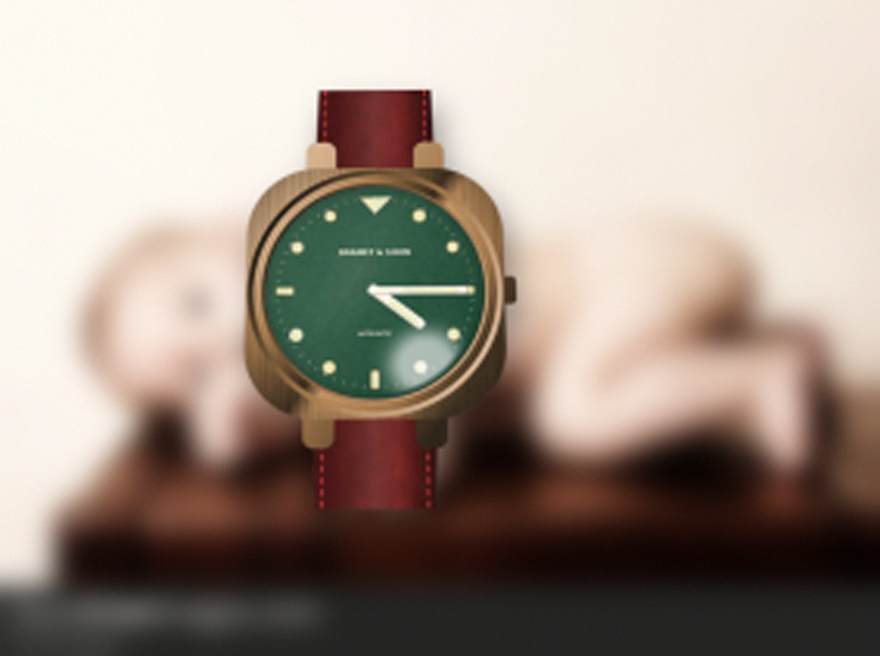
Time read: 4:15
